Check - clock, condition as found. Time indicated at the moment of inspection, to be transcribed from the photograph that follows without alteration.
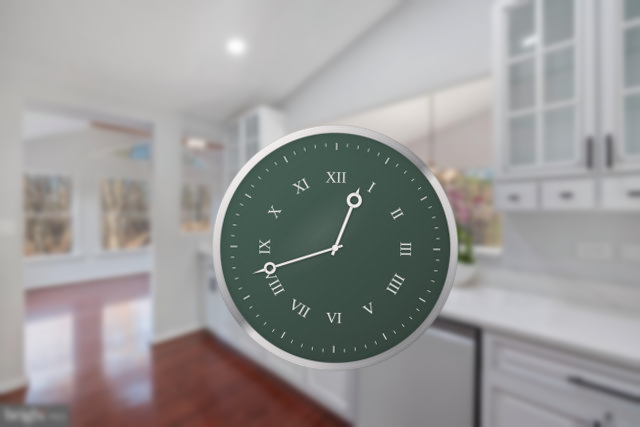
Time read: 12:42
